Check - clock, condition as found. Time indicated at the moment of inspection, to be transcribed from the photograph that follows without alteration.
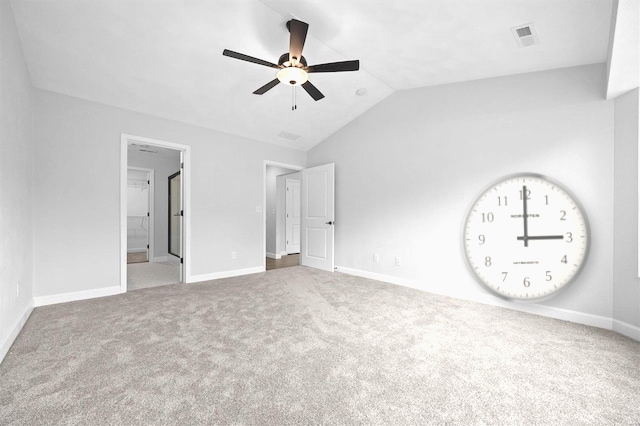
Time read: 3:00
